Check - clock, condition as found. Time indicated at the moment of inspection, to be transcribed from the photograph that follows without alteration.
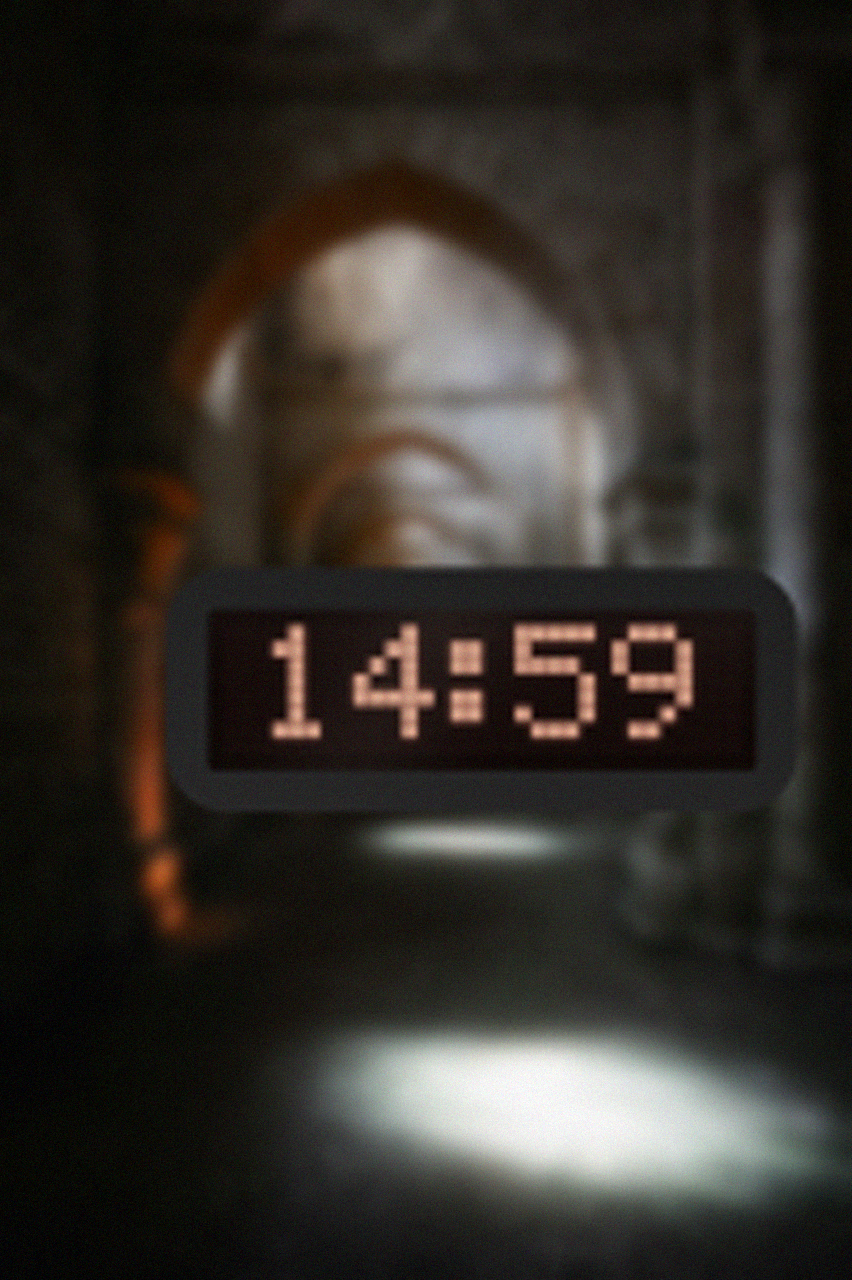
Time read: 14:59
